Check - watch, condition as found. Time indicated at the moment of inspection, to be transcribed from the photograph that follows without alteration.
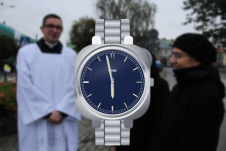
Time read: 5:58
